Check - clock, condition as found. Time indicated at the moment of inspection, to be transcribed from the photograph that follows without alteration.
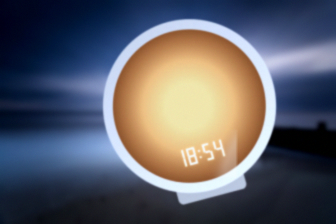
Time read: 18:54
